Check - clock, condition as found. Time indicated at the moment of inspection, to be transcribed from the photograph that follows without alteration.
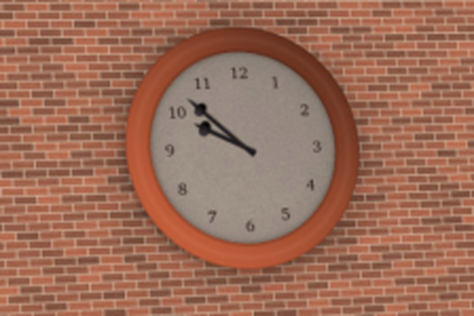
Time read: 9:52
